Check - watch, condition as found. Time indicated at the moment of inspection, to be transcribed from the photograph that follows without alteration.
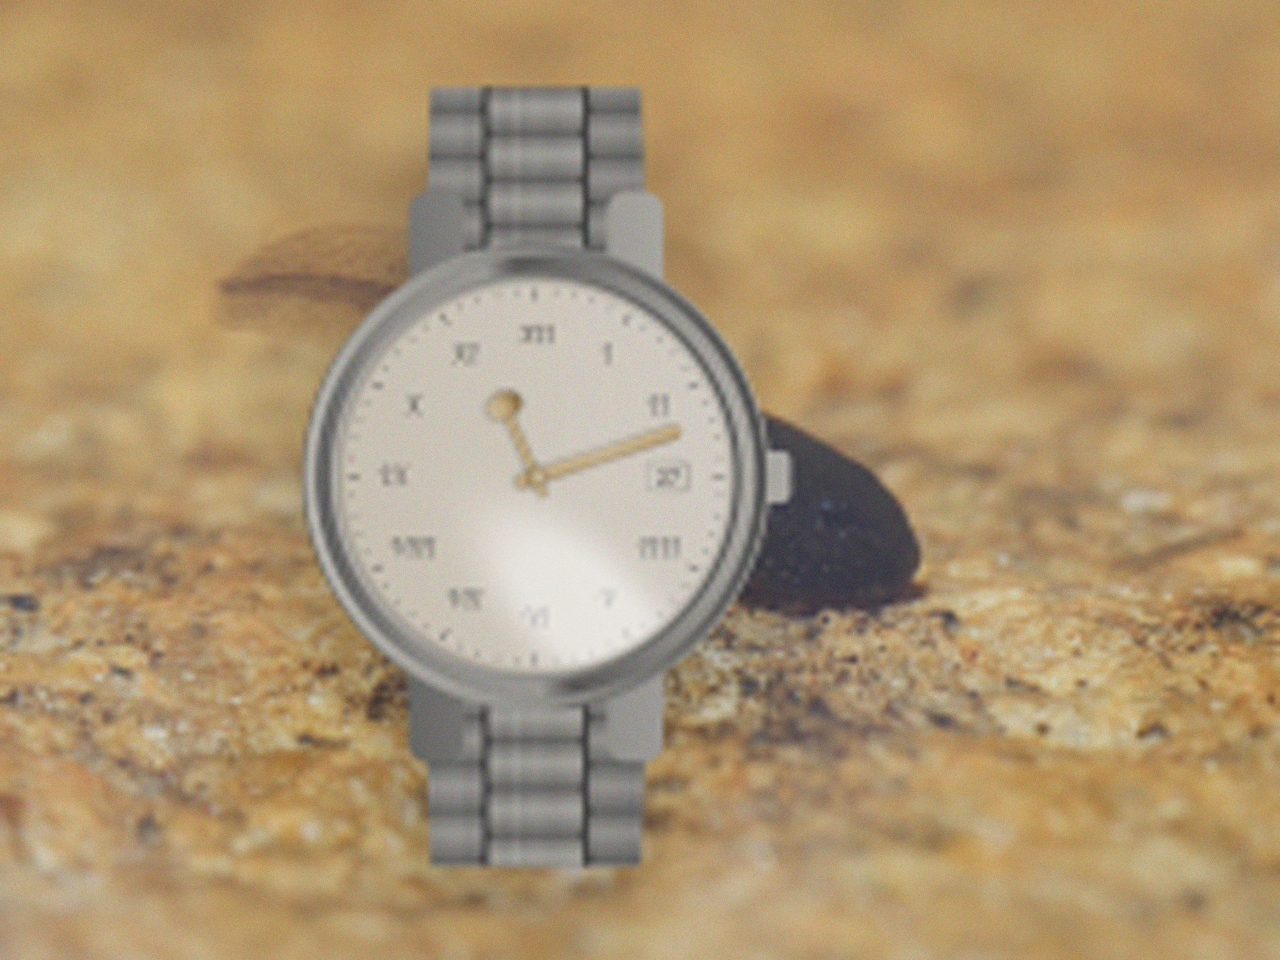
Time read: 11:12
